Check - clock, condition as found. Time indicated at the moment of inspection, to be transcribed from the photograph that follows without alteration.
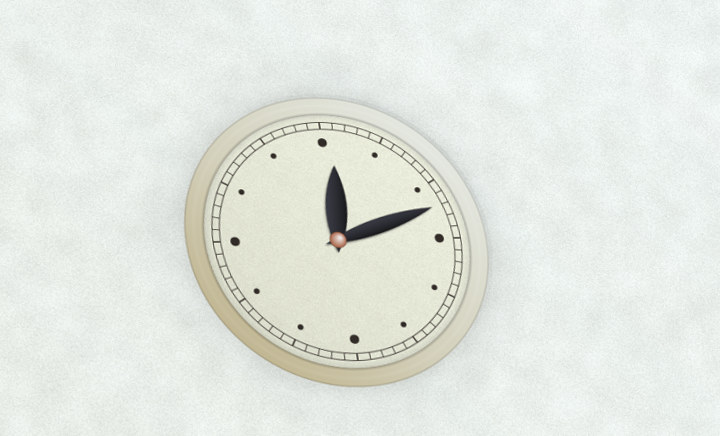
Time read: 12:12
